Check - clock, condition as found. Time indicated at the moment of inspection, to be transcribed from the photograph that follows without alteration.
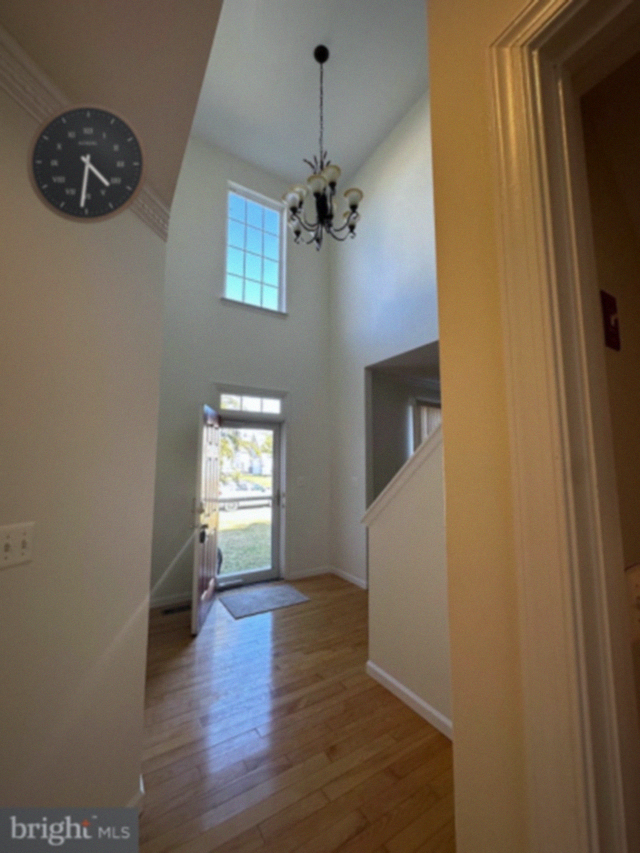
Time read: 4:31
